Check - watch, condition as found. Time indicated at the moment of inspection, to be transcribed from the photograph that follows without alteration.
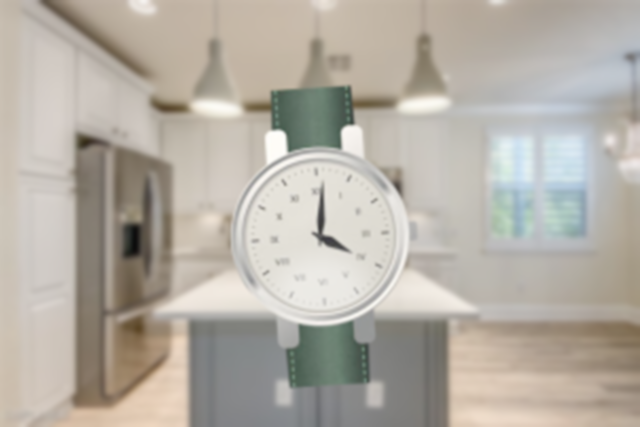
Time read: 4:01
